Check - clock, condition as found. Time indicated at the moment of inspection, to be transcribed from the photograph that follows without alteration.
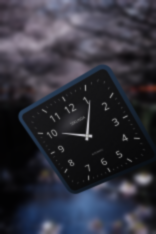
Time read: 10:06
